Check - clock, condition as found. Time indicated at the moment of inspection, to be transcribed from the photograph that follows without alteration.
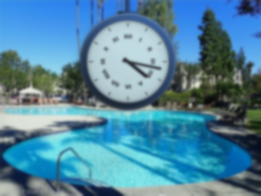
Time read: 4:17
